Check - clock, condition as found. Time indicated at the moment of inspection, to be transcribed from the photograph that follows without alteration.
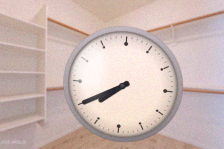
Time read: 7:40
